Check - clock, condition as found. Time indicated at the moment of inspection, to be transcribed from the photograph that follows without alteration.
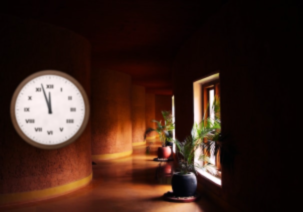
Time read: 11:57
